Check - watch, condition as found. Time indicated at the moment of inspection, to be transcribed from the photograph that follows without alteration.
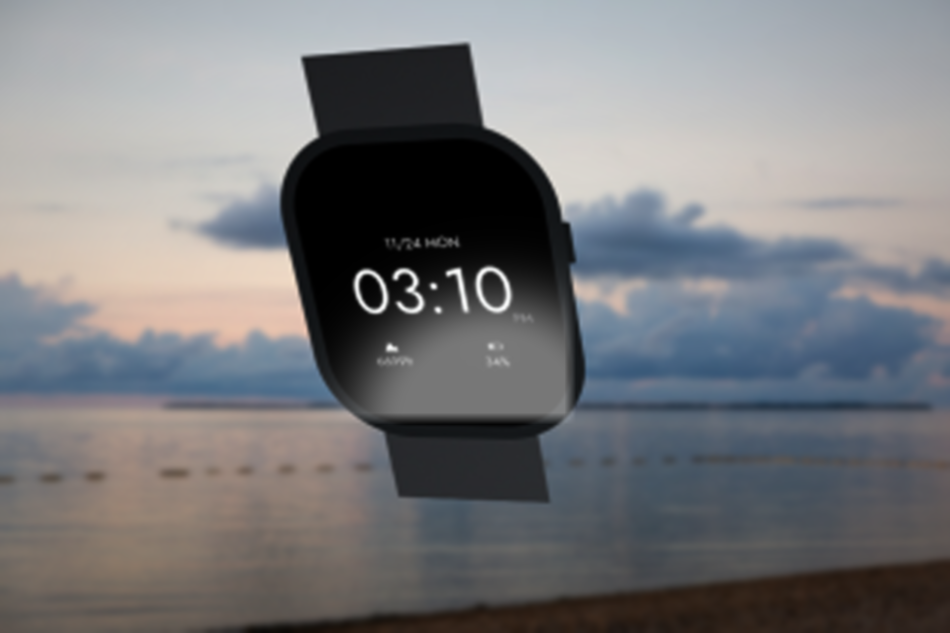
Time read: 3:10
